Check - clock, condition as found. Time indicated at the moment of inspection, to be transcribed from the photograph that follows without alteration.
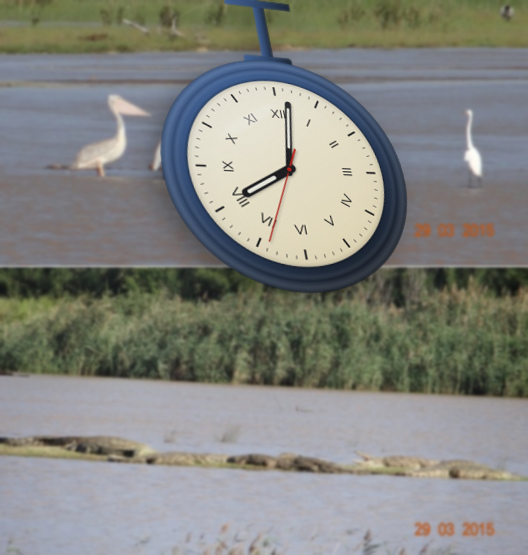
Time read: 8:01:34
